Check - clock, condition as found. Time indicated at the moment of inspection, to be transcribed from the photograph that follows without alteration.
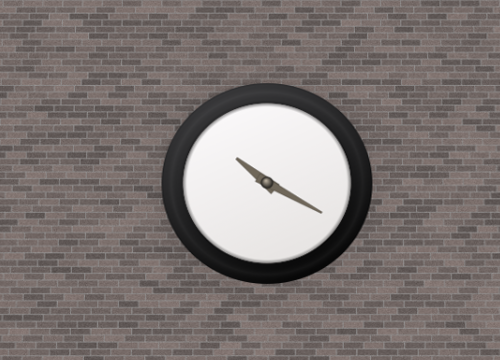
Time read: 10:20
